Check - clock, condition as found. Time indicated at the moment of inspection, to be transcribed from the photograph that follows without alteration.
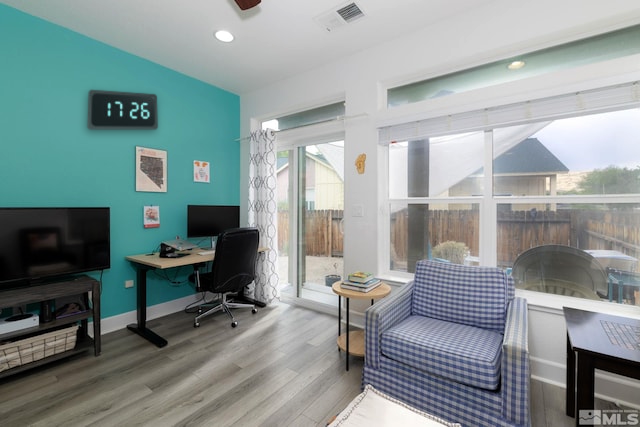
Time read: 17:26
